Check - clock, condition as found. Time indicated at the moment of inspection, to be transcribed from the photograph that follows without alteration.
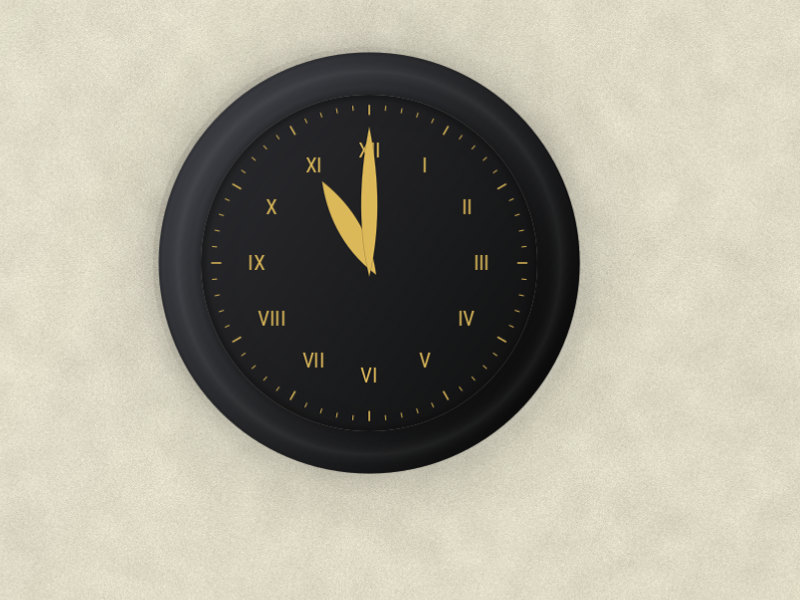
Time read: 11:00
